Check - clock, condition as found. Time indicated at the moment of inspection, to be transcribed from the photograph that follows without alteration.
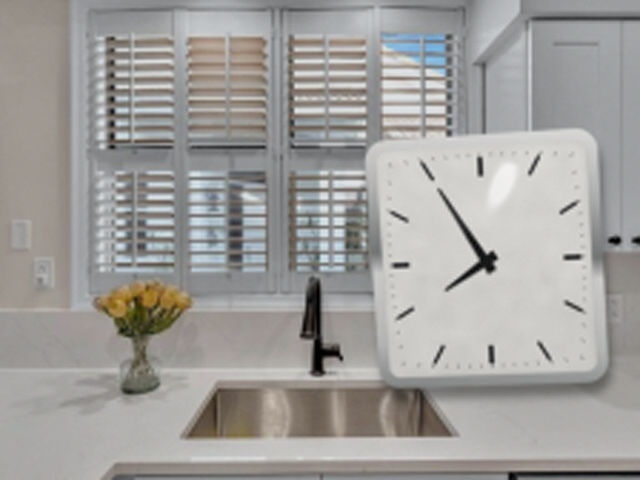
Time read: 7:55
